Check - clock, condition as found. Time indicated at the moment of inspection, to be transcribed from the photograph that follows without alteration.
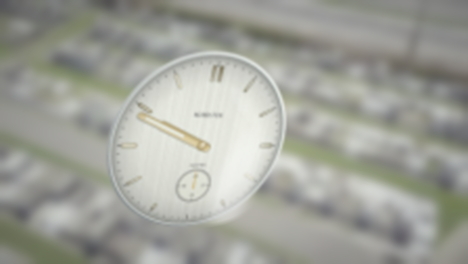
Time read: 9:49
